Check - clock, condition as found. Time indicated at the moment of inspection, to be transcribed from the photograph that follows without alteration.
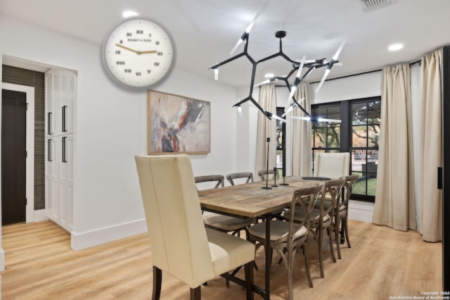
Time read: 2:48
